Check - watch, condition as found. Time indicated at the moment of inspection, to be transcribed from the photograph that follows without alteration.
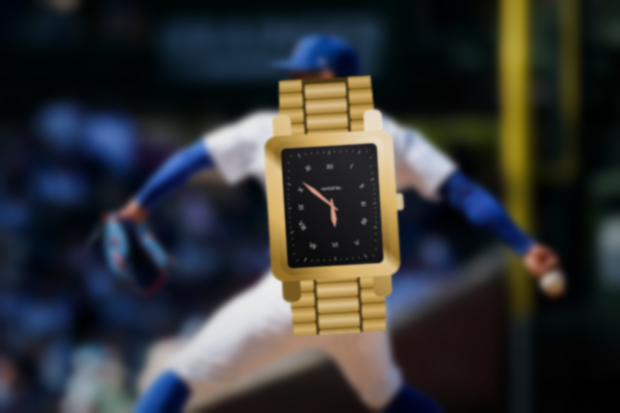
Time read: 5:52
